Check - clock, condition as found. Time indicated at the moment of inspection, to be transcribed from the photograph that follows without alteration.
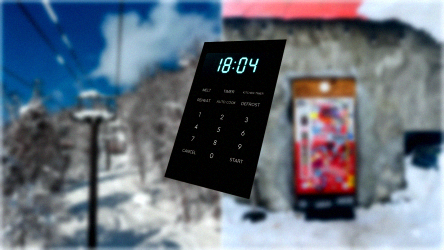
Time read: 18:04
